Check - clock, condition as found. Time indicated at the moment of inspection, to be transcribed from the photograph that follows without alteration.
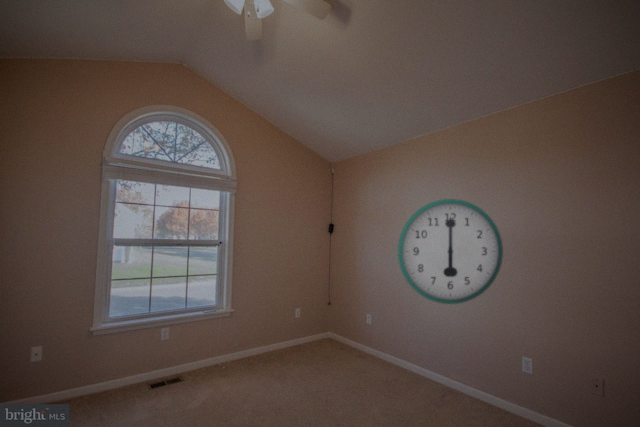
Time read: 6:00
